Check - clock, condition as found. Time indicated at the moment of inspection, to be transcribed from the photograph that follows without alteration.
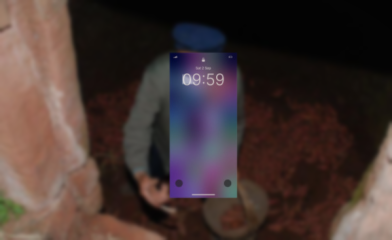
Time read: 9:59
